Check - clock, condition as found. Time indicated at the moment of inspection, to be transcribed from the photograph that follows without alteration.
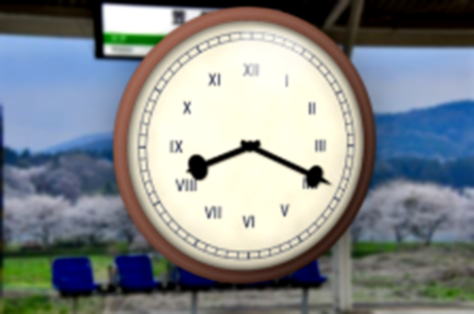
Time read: 8:19
